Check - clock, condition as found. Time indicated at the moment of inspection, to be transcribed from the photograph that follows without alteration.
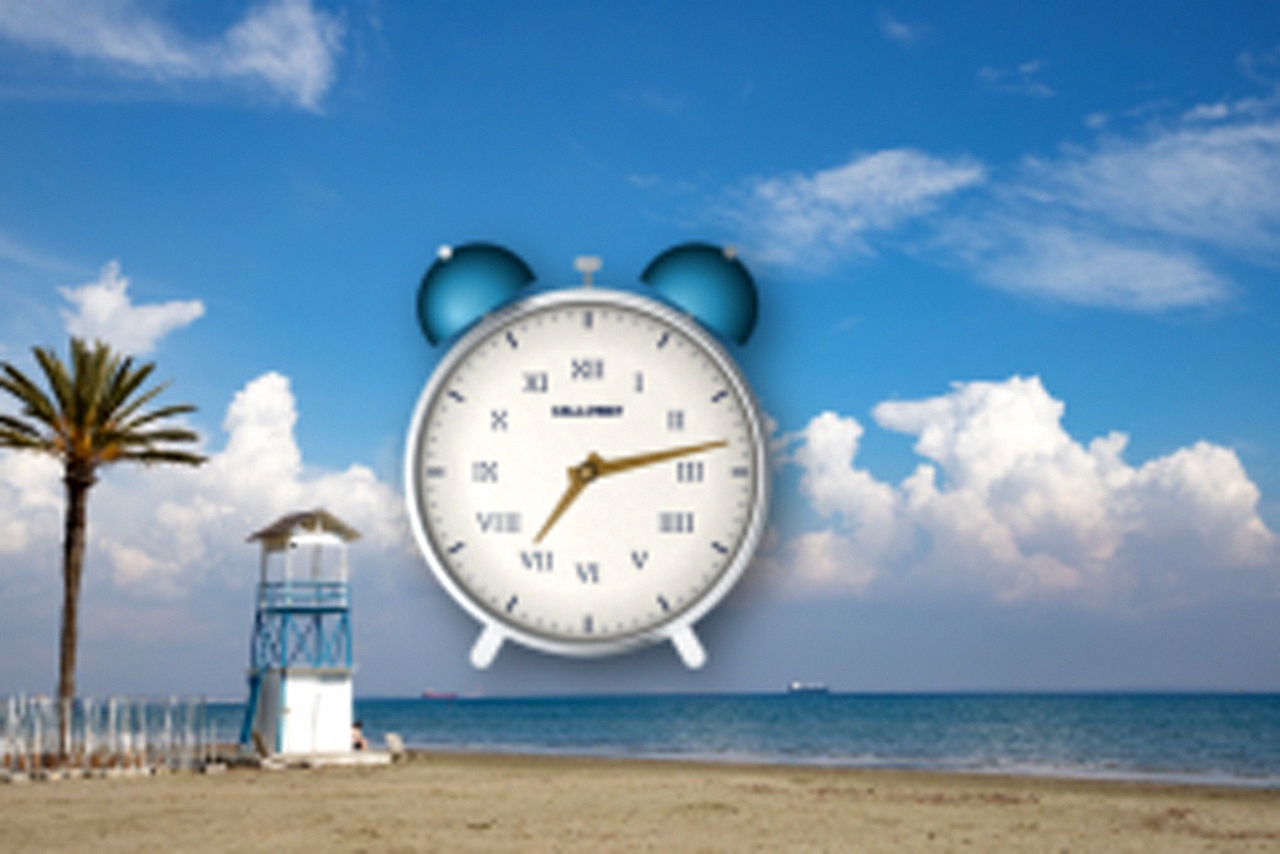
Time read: 7:13
